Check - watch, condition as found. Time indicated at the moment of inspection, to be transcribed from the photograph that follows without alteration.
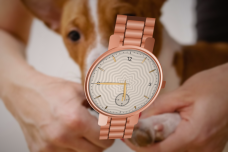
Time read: 5:45
